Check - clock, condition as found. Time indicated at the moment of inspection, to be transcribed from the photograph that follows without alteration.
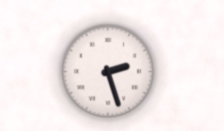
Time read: 2:27
